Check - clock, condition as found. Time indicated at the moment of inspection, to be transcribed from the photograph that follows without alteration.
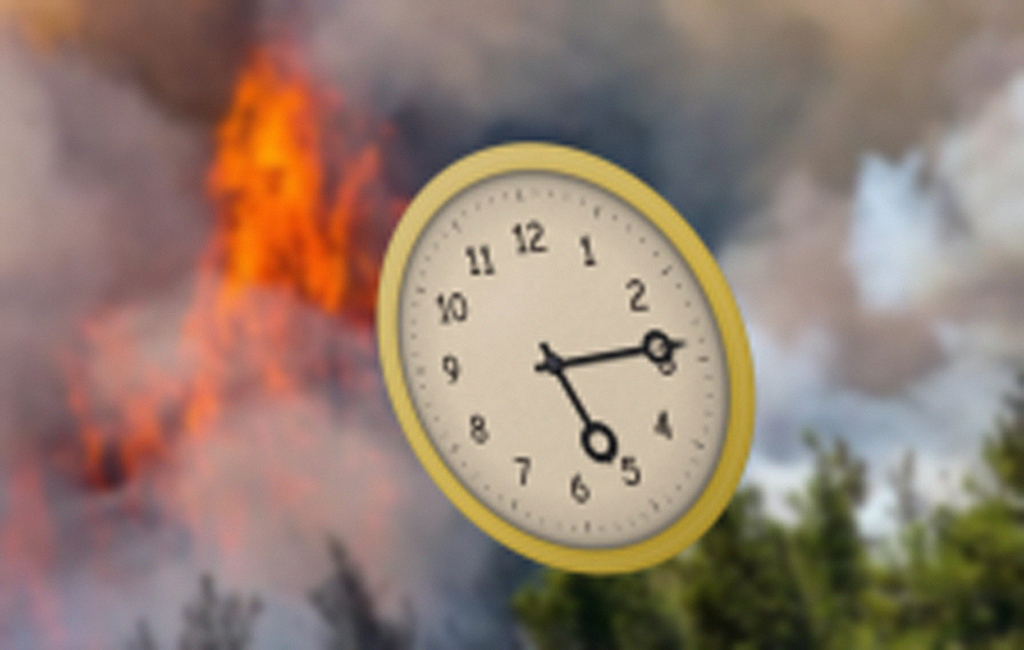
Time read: 5:14
